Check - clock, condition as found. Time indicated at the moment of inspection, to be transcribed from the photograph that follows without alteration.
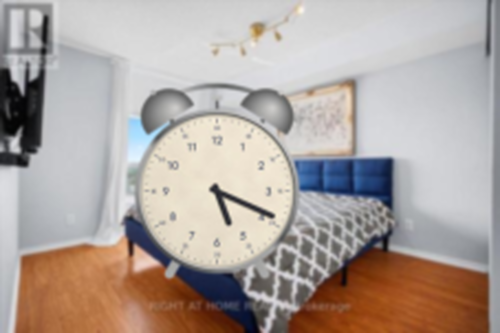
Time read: 5:19
